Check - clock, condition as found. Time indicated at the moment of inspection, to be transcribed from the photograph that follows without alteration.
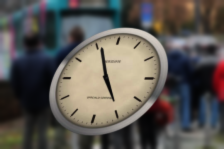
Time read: 4:56
